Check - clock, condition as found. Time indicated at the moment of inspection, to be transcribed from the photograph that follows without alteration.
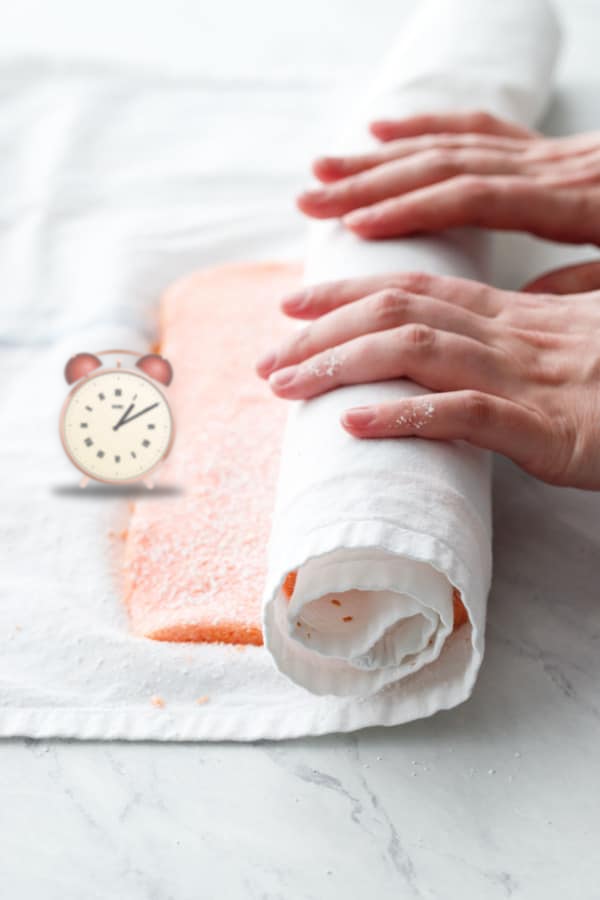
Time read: 1:10
